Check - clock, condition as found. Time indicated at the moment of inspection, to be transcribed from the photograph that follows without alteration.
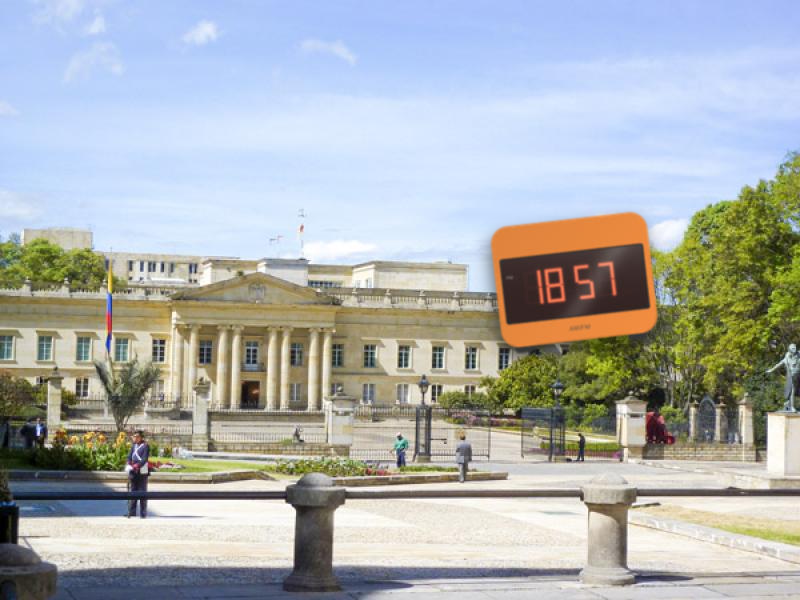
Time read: 18:57
